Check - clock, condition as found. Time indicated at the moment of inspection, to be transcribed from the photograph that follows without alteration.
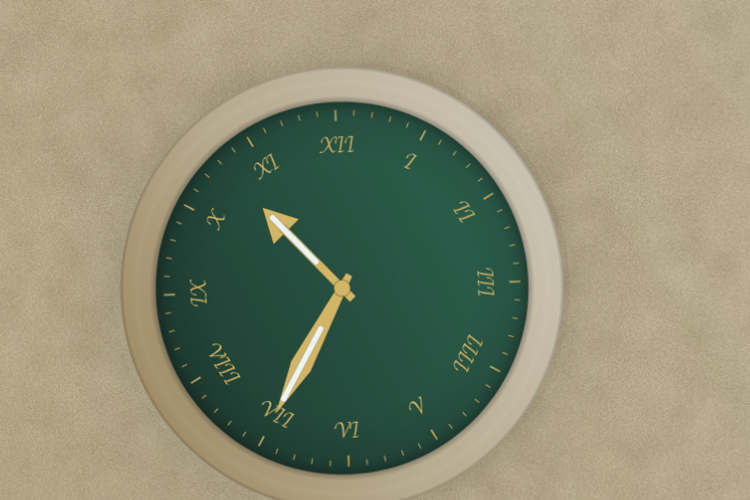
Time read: 10:35
